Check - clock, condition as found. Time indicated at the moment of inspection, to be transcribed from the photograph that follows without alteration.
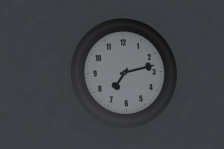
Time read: 7:13
